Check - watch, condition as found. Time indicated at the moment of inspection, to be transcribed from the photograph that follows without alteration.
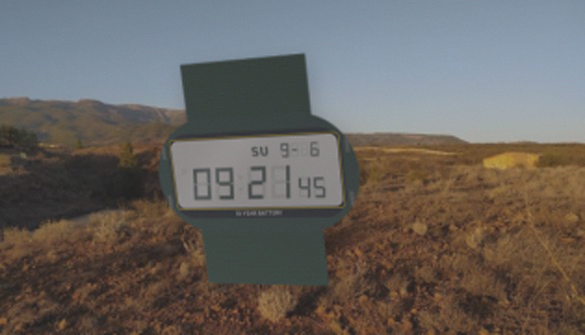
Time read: 9:21:45
